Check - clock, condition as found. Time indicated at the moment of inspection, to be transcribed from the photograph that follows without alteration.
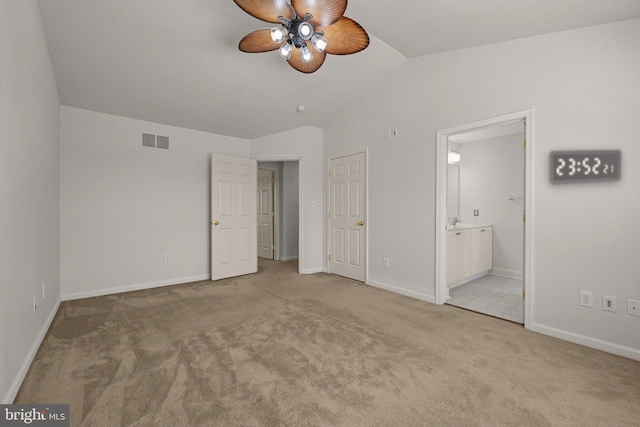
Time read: 23:52
